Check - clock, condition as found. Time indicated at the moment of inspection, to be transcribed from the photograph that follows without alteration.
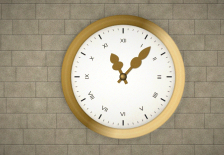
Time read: 11:07
